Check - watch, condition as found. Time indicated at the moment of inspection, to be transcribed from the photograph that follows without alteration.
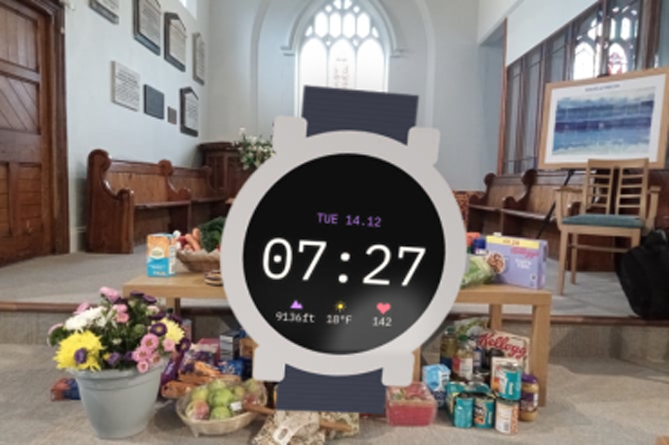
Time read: 7:27
